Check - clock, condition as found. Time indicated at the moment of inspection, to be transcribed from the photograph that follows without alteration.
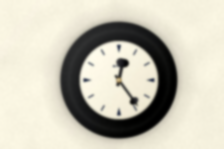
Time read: 12:24
